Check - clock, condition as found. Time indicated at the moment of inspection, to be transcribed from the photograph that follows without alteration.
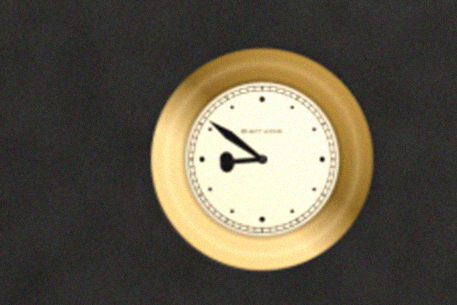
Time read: 8:51
